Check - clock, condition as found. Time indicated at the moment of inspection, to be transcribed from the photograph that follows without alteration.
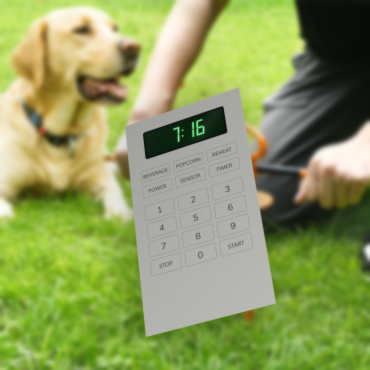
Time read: 7:16
